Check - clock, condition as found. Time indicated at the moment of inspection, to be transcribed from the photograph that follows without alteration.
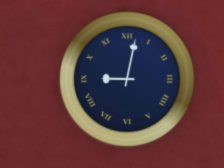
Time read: 9:02
